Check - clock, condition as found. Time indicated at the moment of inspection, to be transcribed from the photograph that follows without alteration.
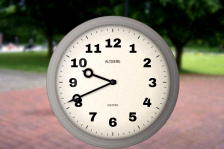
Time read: 9:41
